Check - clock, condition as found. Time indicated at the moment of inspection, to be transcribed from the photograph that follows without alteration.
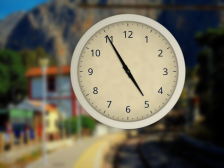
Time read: 4:55
